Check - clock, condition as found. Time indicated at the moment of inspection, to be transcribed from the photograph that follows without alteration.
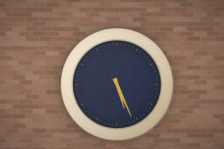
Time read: 5:26
